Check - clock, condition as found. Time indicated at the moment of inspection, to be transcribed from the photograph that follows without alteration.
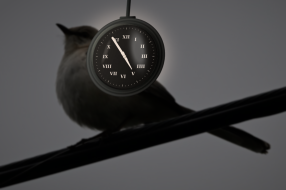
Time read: 4:54
